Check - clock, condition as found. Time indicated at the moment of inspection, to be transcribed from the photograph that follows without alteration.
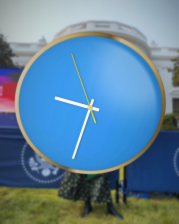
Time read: 9:32:57
